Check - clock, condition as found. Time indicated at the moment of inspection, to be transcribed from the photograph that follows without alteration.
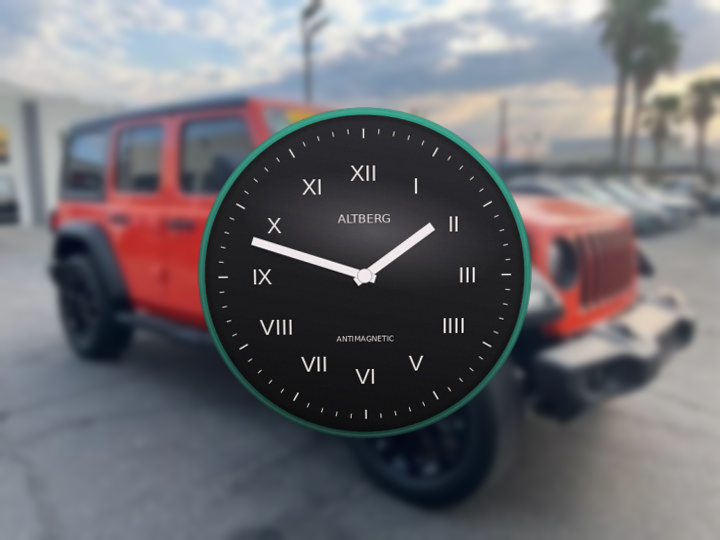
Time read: 1:48
